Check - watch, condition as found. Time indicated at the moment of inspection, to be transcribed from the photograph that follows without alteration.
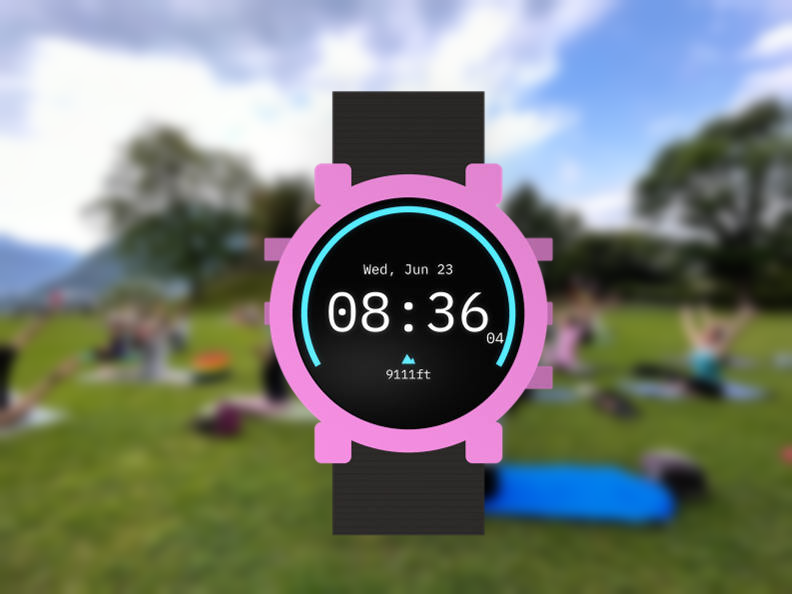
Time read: 8:36:04
